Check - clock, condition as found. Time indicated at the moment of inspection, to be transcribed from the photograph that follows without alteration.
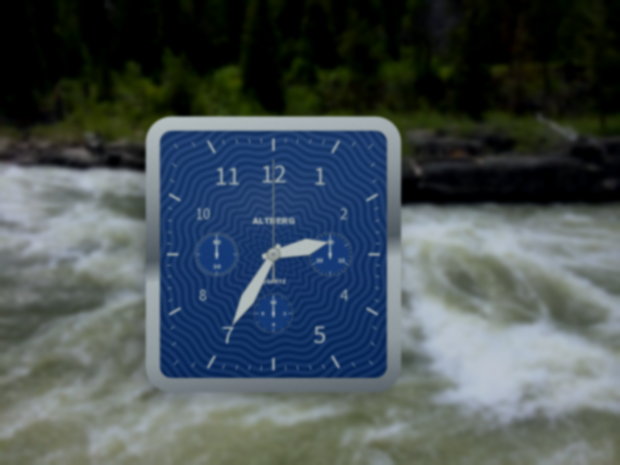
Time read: 2:35
